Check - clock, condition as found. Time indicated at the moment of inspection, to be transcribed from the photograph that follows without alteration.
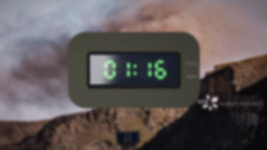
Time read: 1:16
